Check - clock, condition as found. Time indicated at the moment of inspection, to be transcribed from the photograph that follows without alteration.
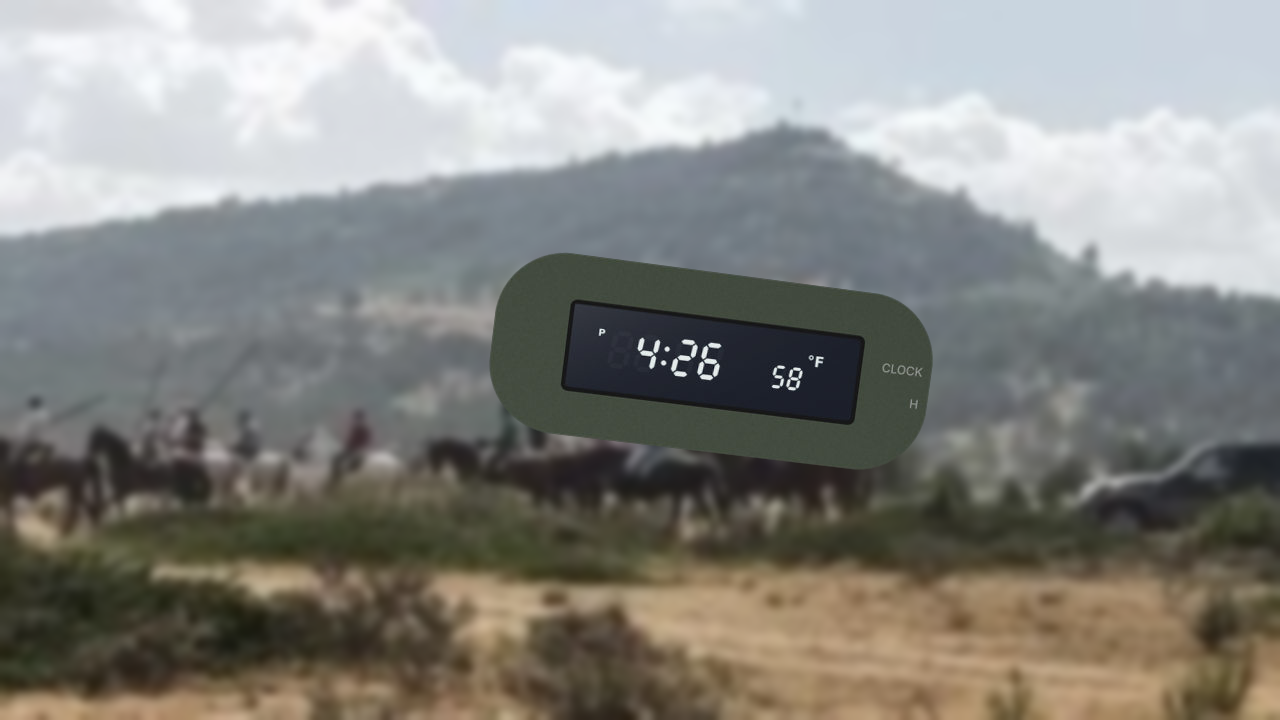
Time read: 4:26
